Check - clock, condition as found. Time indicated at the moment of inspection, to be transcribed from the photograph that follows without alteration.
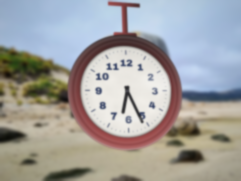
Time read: 6:26
